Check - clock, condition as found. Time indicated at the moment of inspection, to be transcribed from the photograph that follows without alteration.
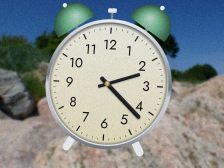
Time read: 2:22
